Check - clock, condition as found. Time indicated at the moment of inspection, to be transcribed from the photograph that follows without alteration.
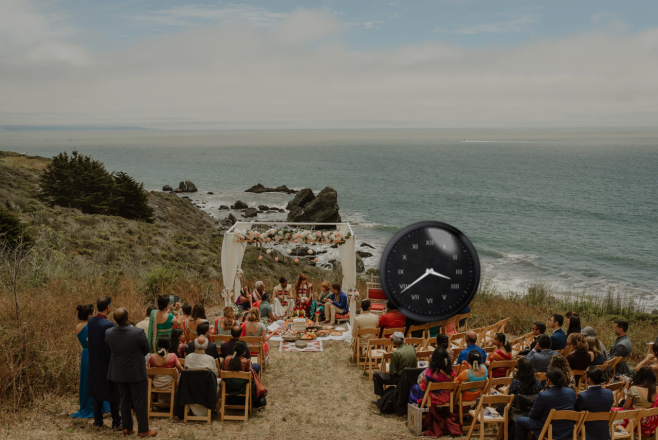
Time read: 3:39
